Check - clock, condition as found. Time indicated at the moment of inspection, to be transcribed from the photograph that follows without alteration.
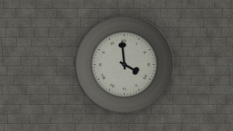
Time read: 3:59
